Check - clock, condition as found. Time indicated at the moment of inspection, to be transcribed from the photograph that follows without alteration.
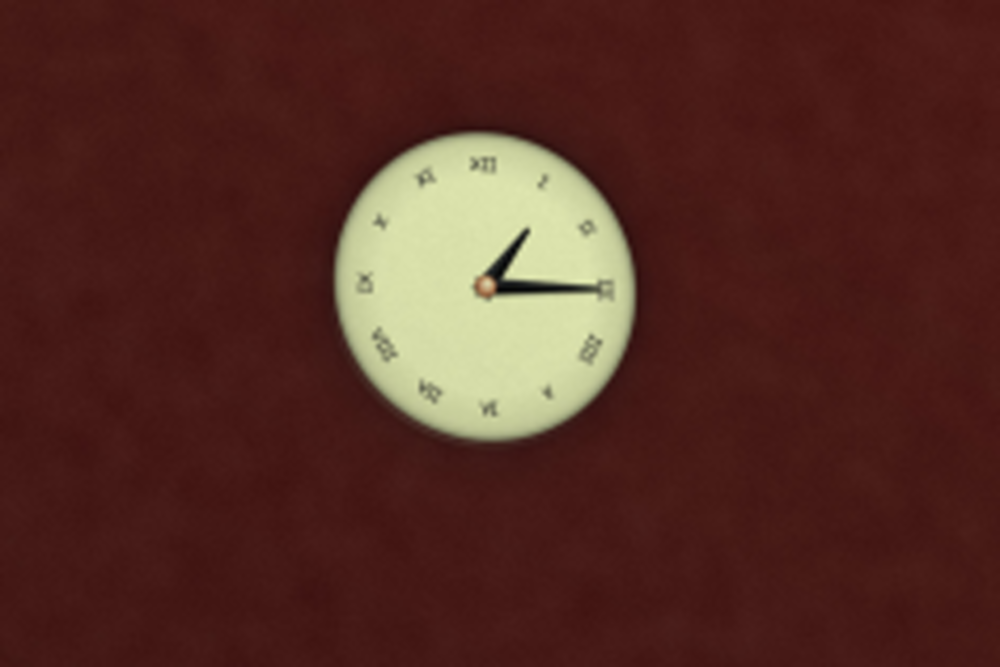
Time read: 1:15
